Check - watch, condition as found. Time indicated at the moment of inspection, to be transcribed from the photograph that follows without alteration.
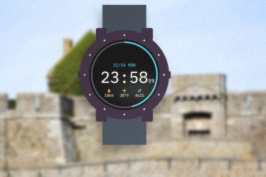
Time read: 23:58
